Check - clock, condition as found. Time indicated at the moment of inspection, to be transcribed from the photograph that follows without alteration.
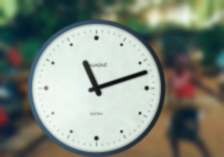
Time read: 11:12
